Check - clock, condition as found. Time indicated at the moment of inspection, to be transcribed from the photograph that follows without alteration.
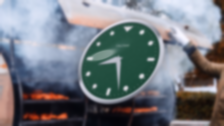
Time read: 8:27
